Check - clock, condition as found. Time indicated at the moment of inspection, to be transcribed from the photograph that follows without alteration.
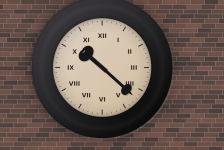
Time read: 10:22
